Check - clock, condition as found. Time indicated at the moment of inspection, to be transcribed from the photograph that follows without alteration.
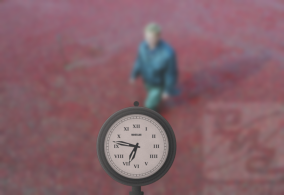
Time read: 6:47
